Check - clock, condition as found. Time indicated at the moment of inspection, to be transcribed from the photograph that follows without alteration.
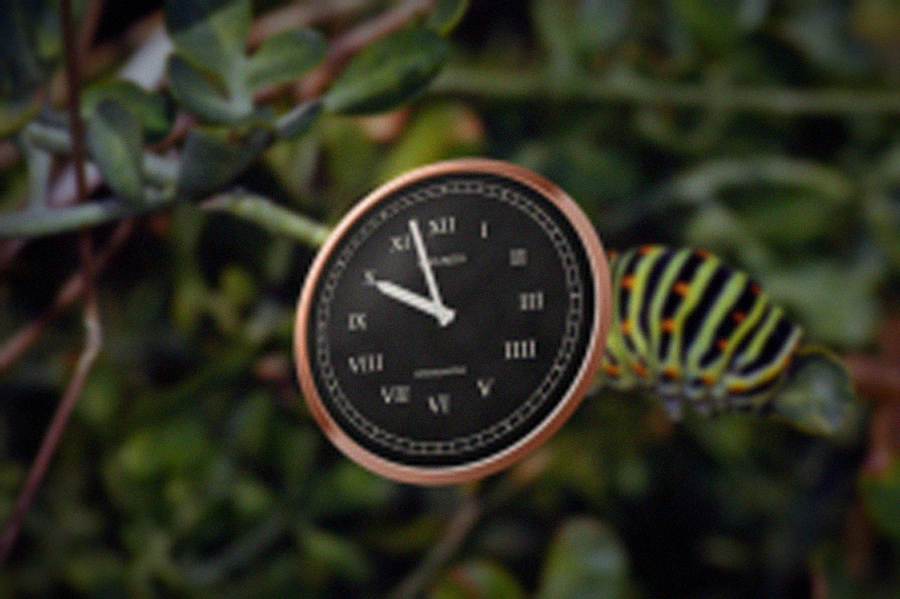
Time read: 9:57
